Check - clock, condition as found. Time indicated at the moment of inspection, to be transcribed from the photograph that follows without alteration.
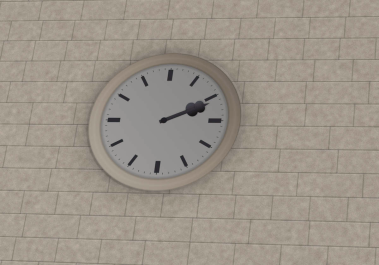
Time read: 2:11
